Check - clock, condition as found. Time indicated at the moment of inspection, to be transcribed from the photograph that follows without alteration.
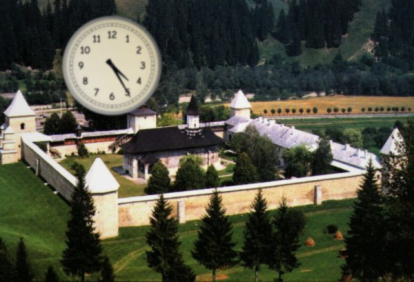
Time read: 4:25
